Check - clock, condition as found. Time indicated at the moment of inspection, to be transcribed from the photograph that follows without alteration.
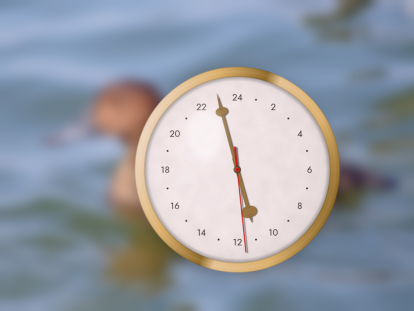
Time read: 10:57:29
